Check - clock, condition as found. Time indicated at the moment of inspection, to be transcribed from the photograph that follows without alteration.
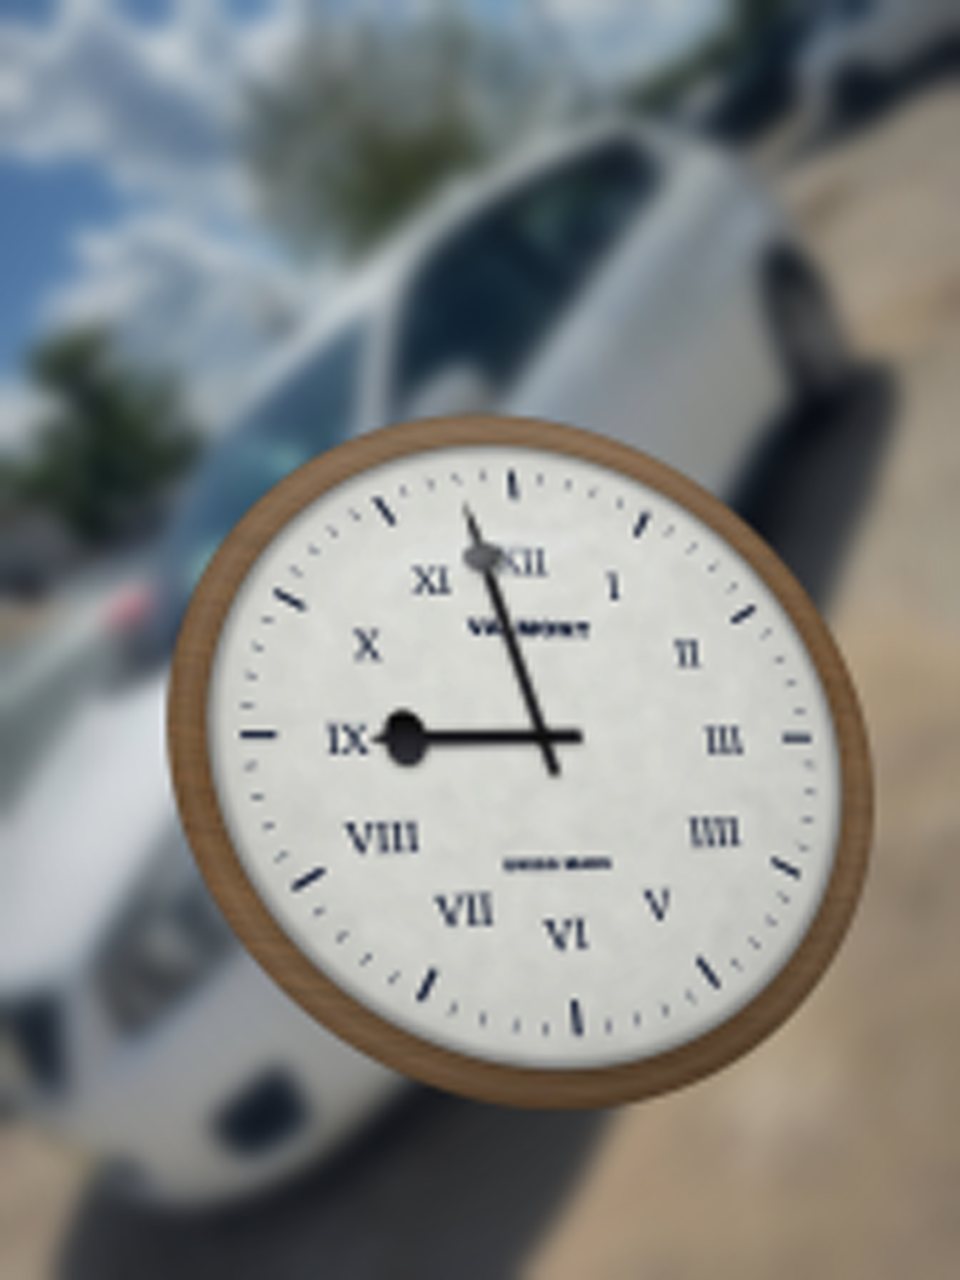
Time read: 8:58
